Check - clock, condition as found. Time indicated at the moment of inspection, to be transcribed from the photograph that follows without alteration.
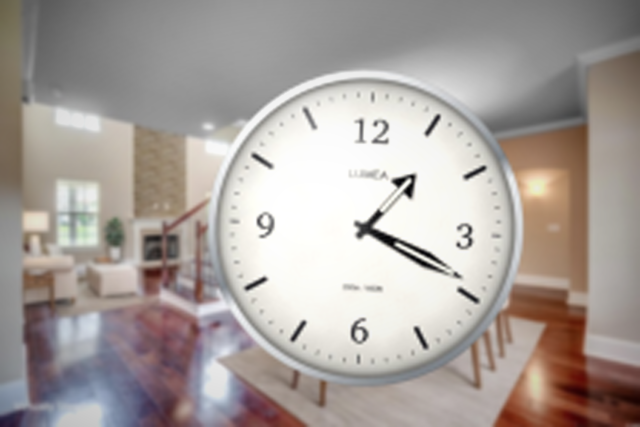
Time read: 1:19
